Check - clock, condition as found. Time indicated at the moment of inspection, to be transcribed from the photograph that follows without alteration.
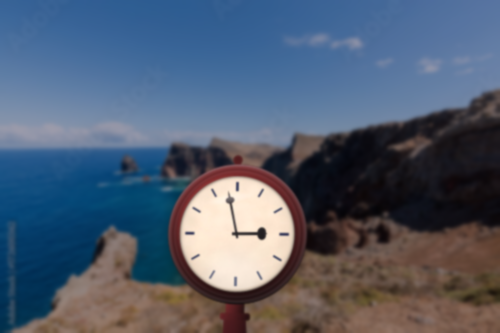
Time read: 2:58
